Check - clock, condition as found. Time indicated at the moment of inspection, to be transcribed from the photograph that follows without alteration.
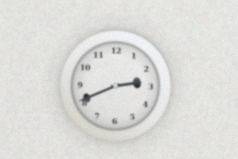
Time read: 2:41
